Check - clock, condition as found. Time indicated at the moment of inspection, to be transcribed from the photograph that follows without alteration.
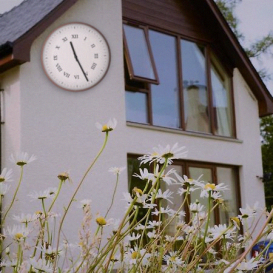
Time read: 11:26
